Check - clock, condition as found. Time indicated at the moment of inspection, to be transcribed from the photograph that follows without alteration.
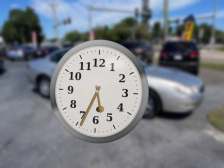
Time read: 5:34
